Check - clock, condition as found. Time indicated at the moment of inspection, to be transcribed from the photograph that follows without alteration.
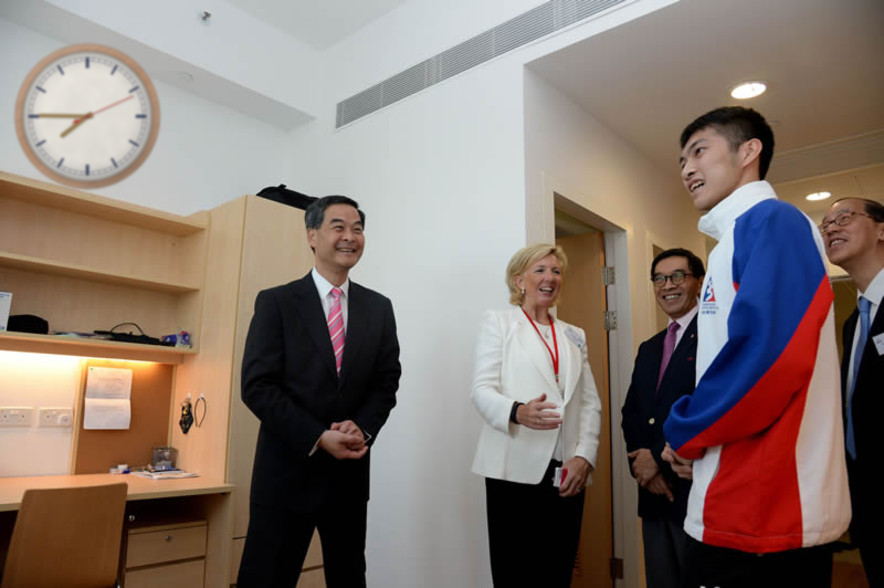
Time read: 7:45:11
